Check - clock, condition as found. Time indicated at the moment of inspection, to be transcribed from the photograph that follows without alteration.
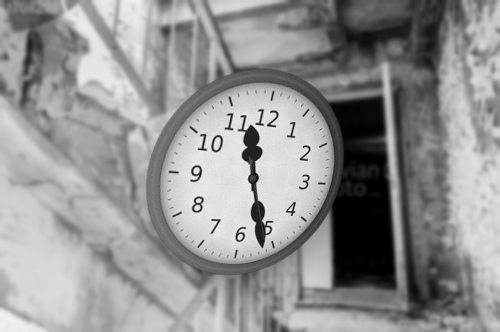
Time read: 11:26:26
